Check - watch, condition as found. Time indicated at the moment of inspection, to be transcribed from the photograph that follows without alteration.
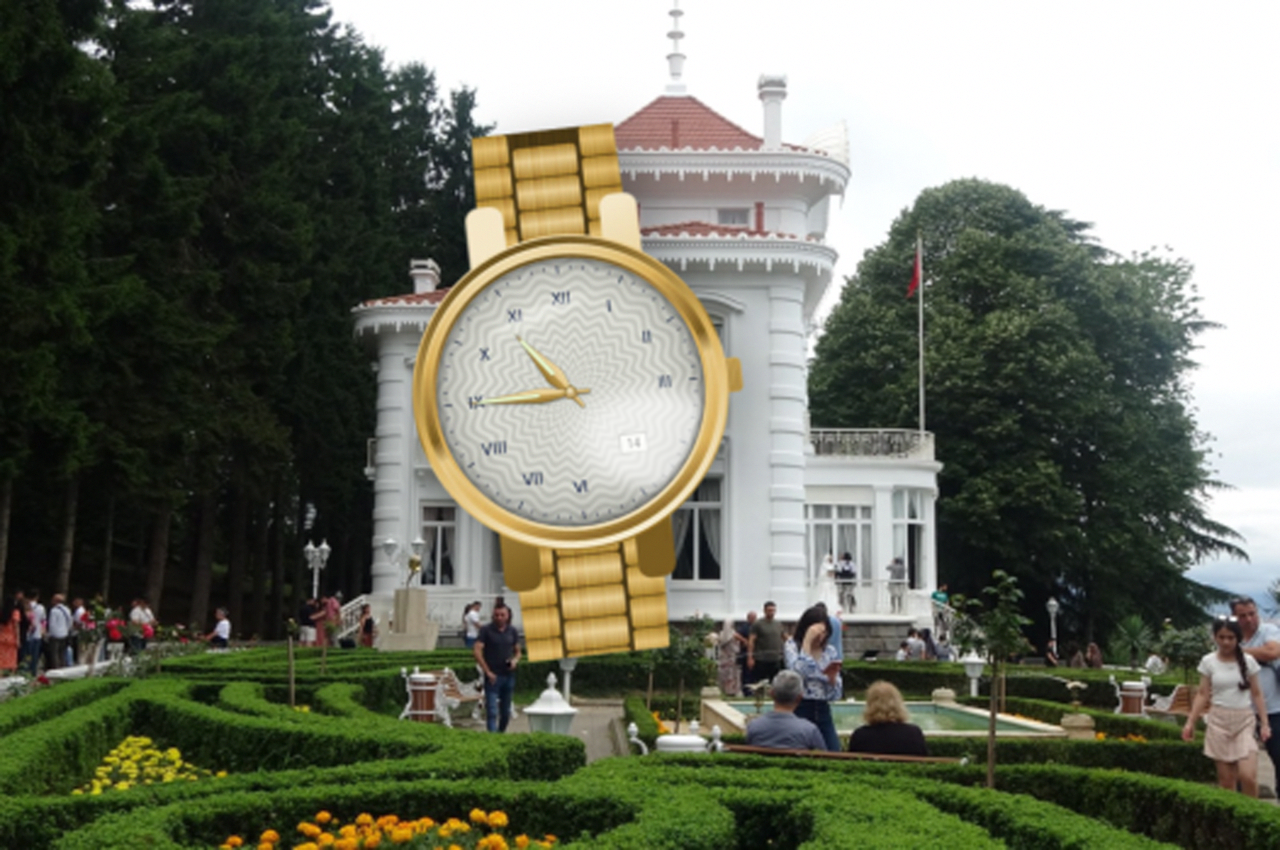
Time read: 10:45
